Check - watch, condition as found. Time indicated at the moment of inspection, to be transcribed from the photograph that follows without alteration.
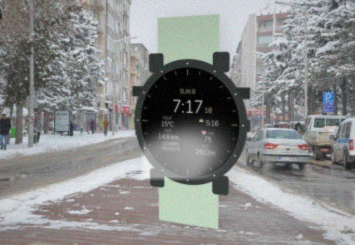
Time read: 7:17
